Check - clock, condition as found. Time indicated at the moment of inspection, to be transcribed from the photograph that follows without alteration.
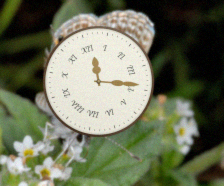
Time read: 12:19
